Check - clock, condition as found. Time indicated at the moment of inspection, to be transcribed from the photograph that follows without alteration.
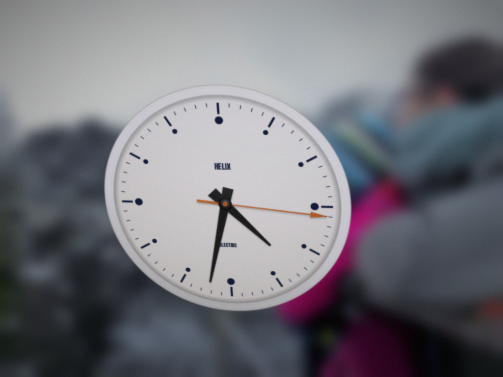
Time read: 4:32:16
